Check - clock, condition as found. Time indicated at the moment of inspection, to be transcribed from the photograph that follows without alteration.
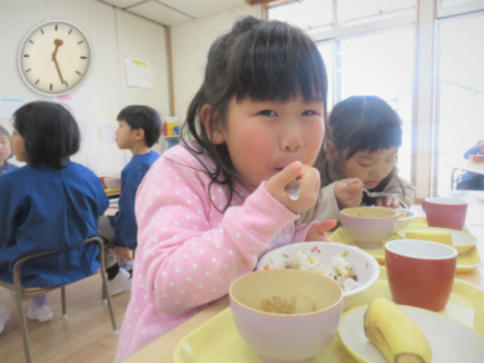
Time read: 12:26
